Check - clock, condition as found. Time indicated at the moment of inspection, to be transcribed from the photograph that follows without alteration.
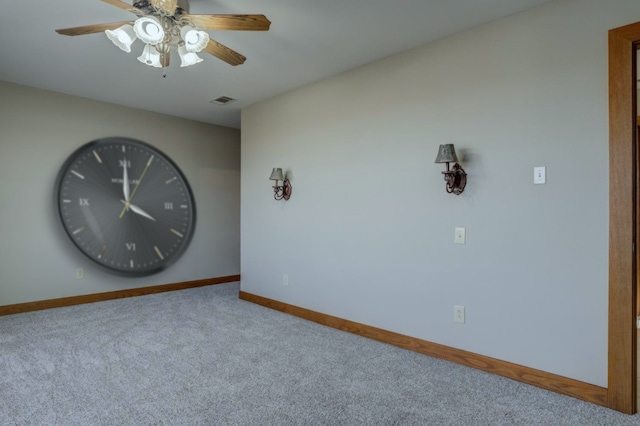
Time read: 4:00:05
